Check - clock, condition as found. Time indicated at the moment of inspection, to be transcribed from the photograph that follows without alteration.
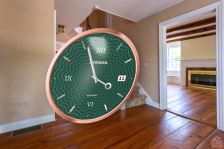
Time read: 3:56
